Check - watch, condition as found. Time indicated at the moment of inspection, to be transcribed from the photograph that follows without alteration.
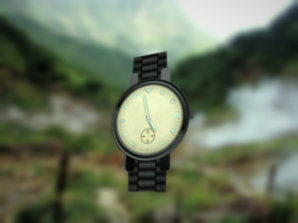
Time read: 4:58
